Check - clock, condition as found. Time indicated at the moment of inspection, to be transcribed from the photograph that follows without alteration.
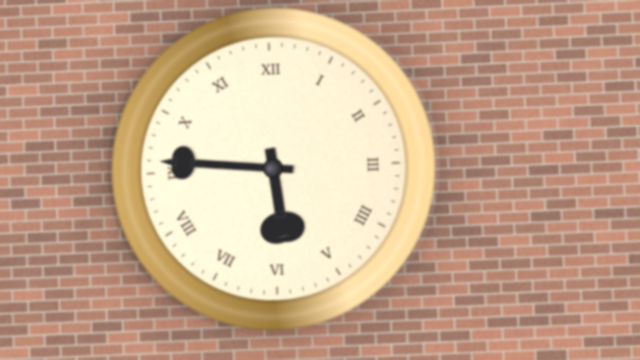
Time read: 5:46
